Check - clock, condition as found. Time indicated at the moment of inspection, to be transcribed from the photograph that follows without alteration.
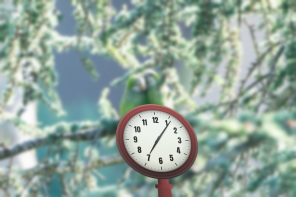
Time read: 7:06
